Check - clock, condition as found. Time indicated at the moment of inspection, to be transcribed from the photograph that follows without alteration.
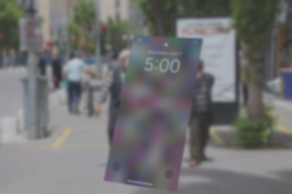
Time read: 5:00
